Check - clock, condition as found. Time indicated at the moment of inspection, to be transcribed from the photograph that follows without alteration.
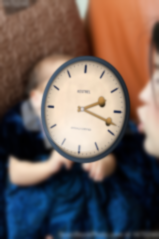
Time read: 2:18
